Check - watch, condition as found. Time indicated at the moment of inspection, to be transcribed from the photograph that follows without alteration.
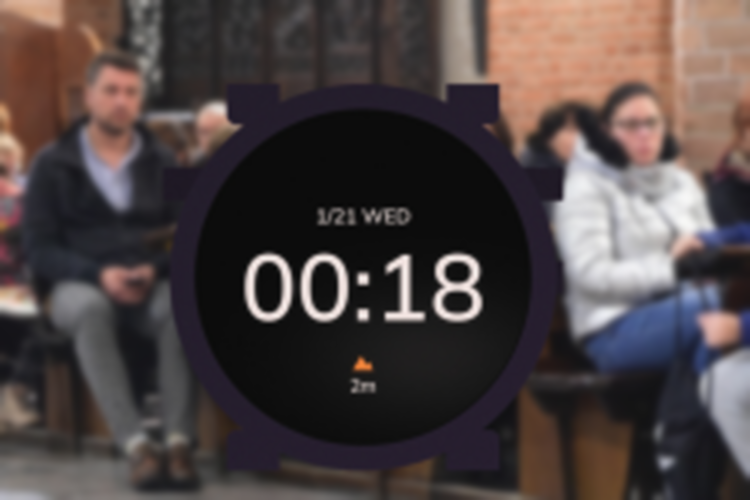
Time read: 0:18
